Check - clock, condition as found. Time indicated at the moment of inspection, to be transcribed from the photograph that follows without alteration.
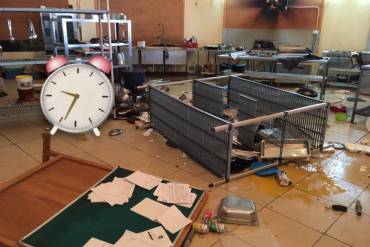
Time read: 9:34
